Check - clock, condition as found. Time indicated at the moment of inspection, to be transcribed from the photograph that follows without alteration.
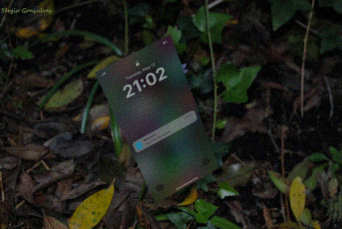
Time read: 21:02
